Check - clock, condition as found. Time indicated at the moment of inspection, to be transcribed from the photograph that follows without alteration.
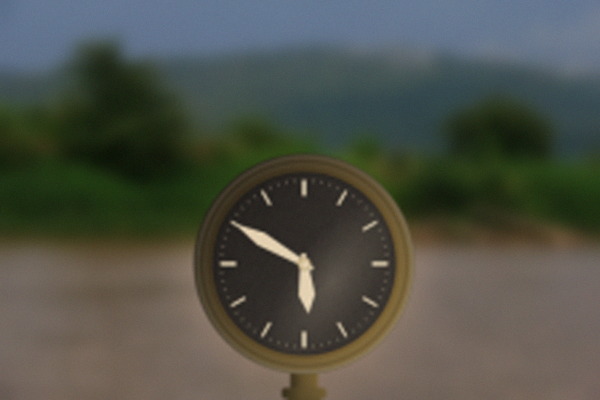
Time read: 5:50
